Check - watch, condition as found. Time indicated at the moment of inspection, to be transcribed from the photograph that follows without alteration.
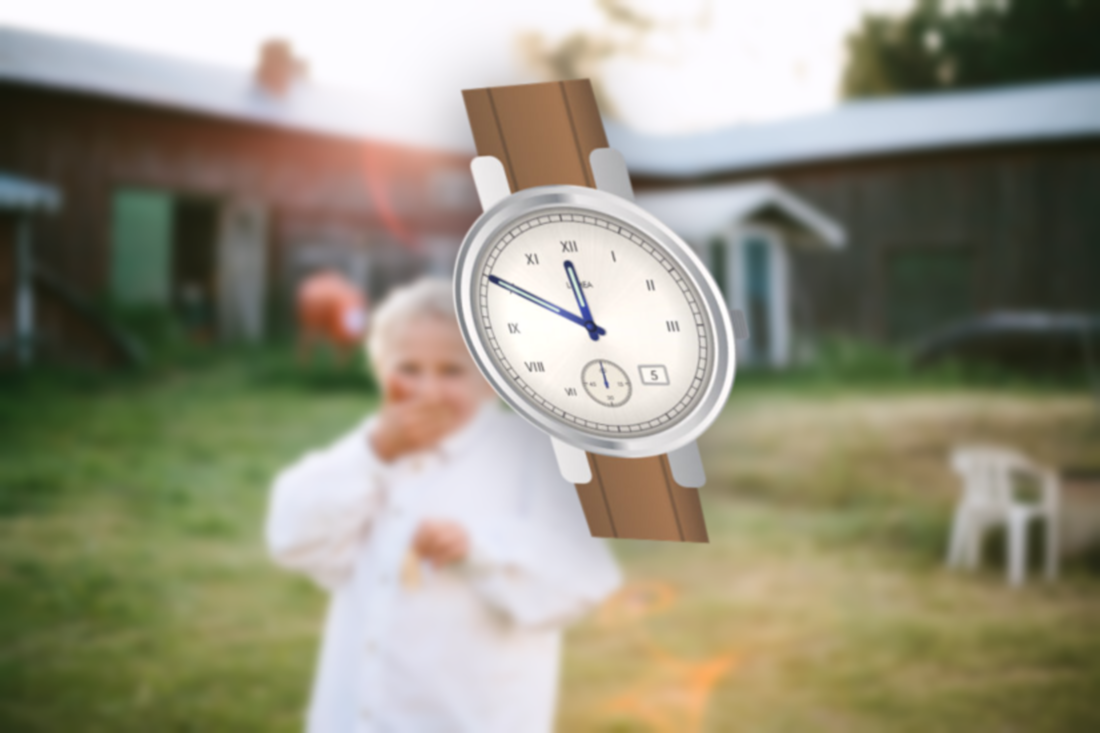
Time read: 11:50
